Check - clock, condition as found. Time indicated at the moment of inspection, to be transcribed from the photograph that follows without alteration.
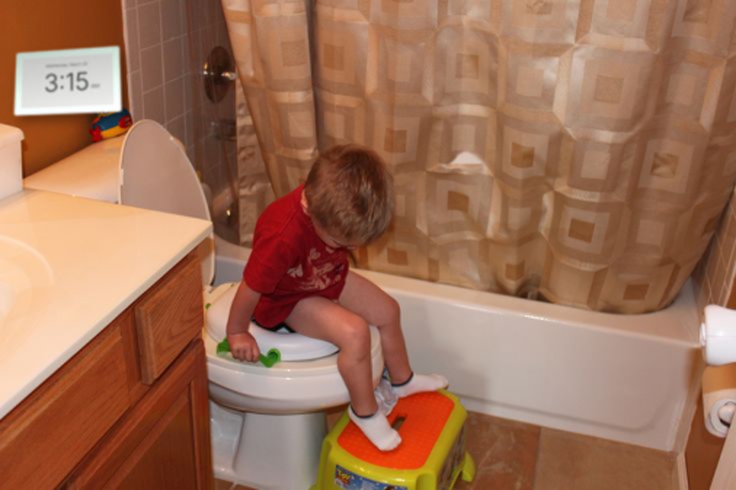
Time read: 3:15
